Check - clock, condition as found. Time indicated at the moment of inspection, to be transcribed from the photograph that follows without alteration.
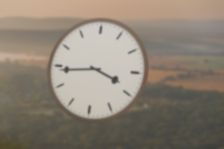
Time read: 3:44
